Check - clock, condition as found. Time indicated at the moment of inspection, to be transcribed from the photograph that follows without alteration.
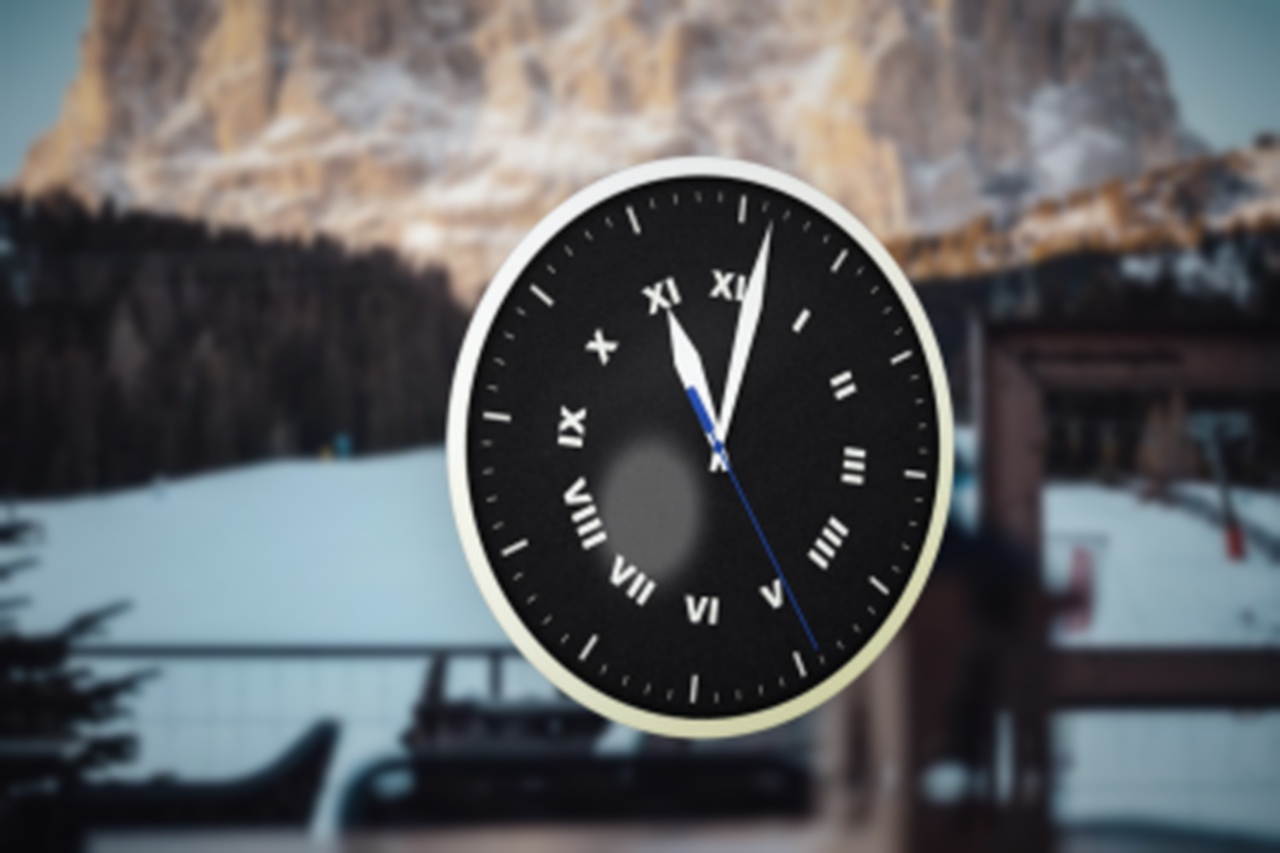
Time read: 11:01:24
